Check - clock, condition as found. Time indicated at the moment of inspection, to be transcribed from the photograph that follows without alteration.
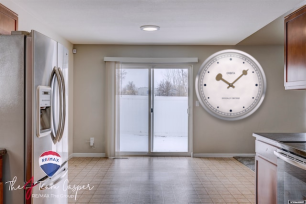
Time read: 10:08
